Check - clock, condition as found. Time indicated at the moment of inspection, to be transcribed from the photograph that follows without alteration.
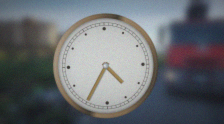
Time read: 4:35
